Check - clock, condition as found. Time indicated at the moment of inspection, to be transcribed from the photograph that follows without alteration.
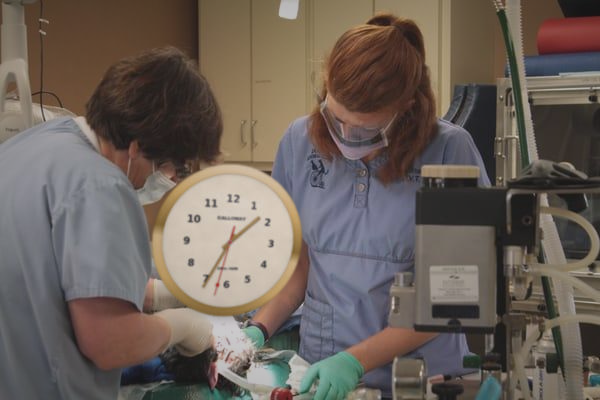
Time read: 1:34:32
